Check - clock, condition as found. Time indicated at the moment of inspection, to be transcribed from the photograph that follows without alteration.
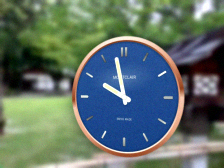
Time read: 9:58
